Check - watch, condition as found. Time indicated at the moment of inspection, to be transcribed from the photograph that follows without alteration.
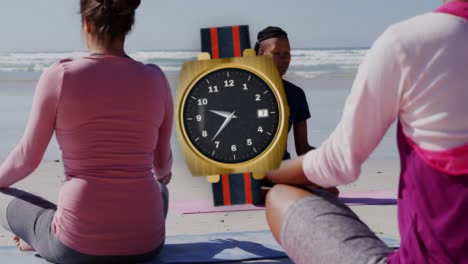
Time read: 9:37
